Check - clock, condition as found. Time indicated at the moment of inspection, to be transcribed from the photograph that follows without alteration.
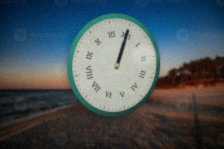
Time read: 12:00
